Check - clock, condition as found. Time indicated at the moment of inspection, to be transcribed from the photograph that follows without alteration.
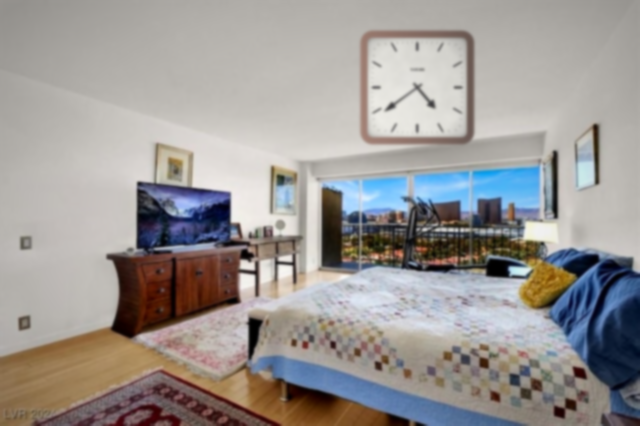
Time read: 4:39
